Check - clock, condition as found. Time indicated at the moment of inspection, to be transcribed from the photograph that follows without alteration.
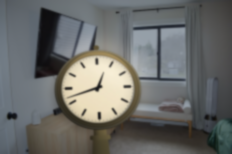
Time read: 12:42
